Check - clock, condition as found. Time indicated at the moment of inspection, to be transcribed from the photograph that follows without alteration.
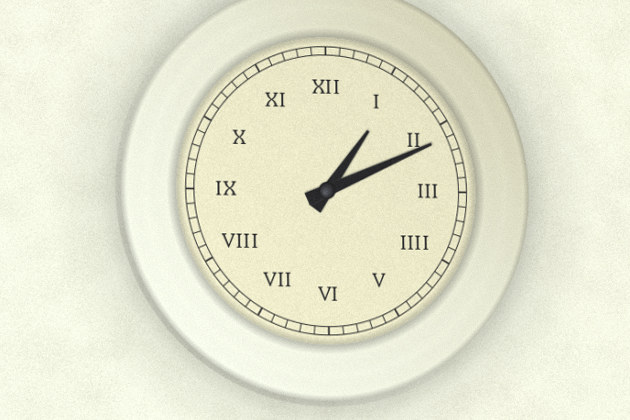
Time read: 1:11
